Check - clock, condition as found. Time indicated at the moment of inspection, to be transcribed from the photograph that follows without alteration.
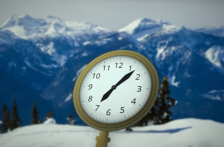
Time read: 7:07
